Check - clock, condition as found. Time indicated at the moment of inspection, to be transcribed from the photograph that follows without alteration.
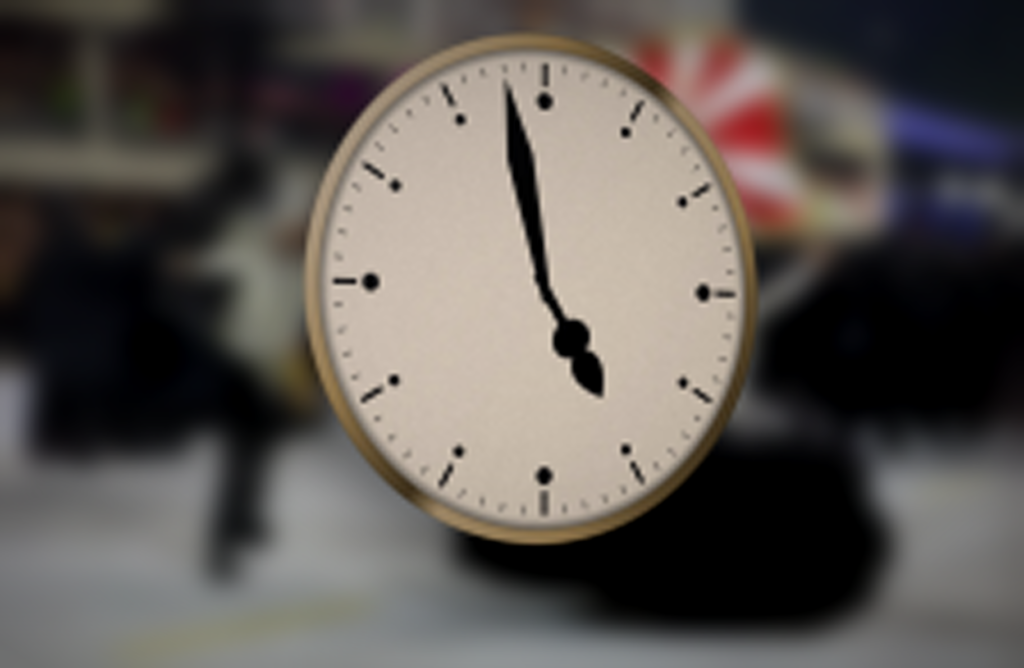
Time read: 4:58
